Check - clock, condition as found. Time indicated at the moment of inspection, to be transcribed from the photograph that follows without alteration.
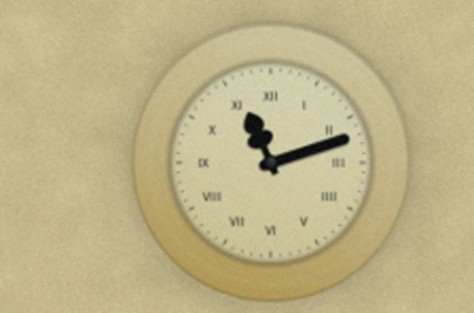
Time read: 11:12
